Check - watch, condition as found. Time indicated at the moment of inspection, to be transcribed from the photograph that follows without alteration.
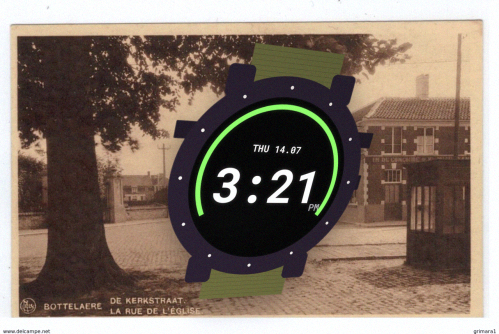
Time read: 3:21
